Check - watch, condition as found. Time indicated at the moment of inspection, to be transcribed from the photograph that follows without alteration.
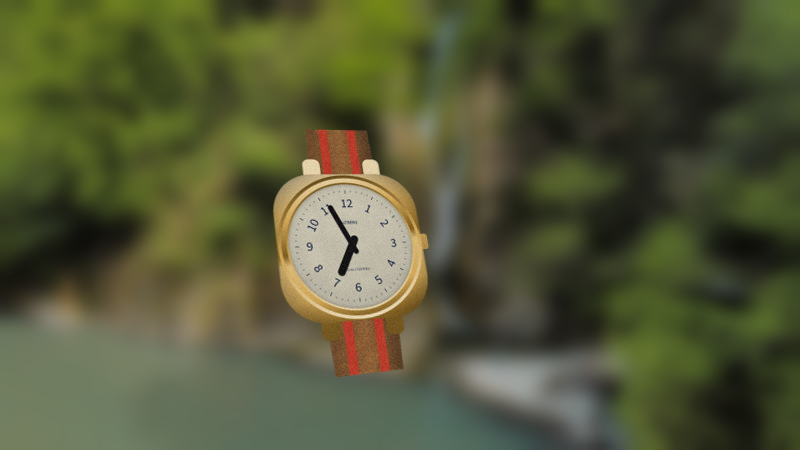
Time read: 6:56
